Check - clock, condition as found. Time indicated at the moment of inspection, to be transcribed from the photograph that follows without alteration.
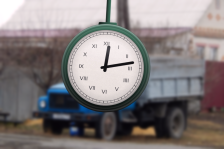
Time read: 12:13
